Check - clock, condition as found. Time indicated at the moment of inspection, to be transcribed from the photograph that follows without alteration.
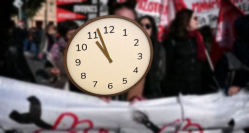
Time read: 10:57
